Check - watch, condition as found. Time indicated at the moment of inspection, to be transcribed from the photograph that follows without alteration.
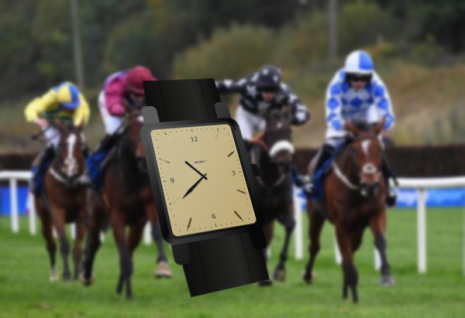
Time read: 10:39
